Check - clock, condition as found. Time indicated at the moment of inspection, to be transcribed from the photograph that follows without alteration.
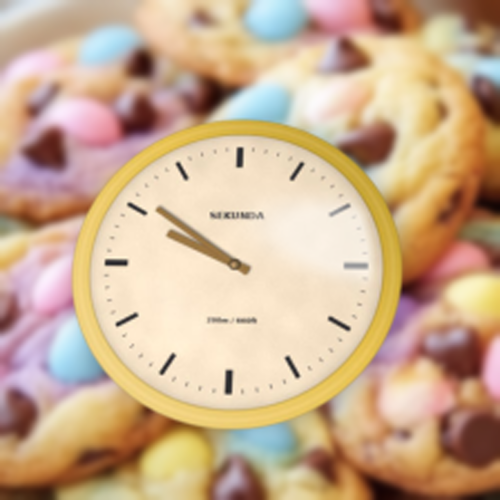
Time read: 9:51
